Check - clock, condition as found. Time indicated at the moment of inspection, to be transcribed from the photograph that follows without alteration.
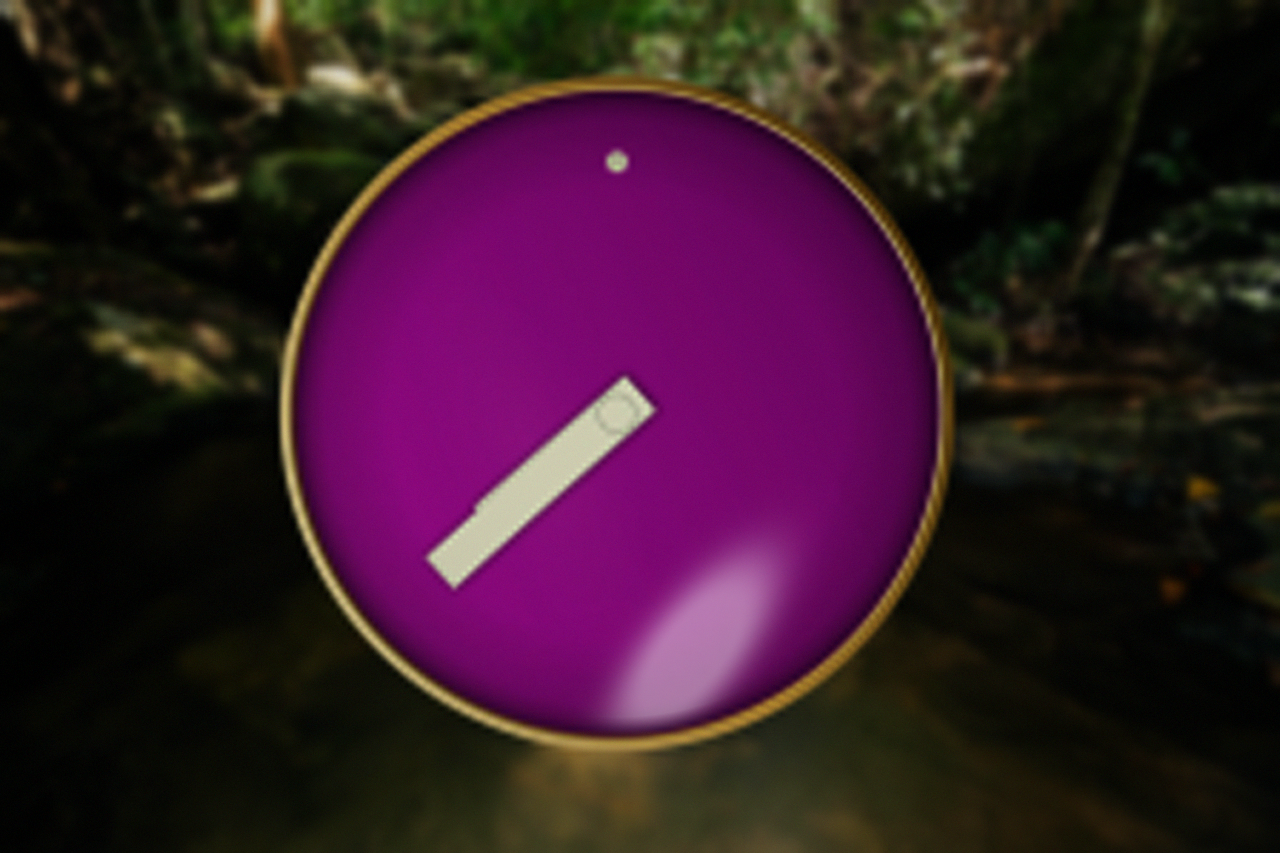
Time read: 7:38
